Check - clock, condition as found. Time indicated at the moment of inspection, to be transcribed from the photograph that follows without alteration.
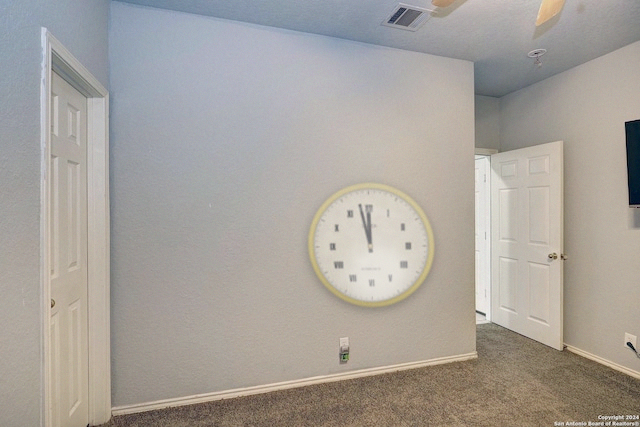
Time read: 11:58
